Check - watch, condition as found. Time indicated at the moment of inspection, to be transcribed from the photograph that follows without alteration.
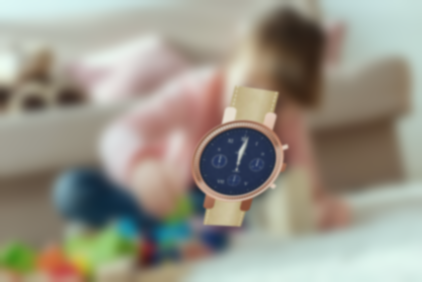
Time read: 12:01
